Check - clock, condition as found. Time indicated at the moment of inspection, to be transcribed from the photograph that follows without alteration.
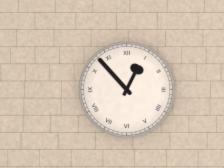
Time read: 12:53
